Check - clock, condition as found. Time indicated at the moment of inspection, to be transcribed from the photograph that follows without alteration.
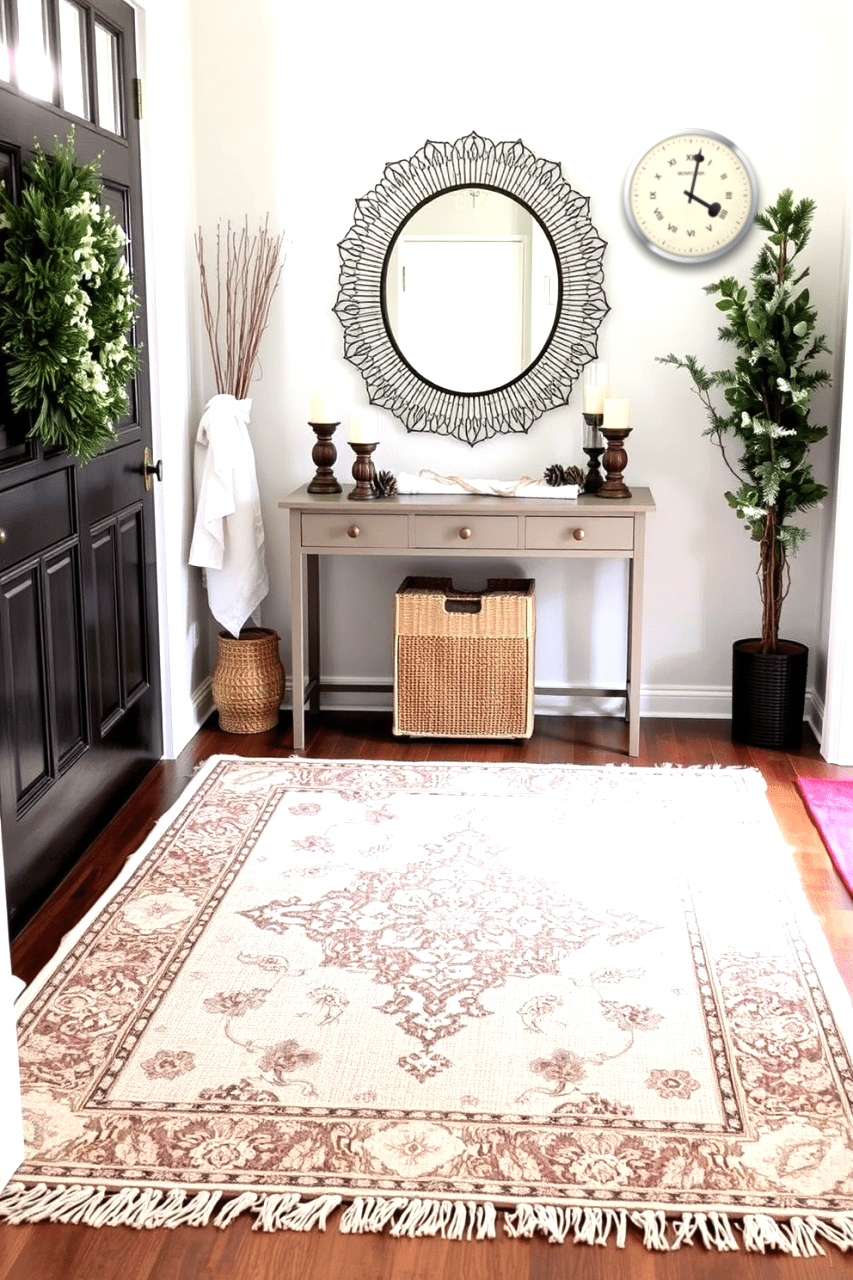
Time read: 4:02
